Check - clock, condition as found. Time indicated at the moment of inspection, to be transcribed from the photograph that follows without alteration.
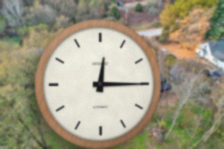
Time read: 12:15
